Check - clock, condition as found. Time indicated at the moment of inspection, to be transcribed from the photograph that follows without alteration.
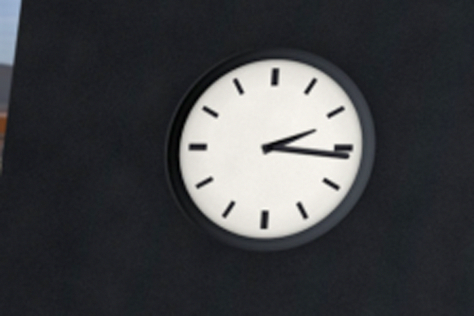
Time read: 2:16
